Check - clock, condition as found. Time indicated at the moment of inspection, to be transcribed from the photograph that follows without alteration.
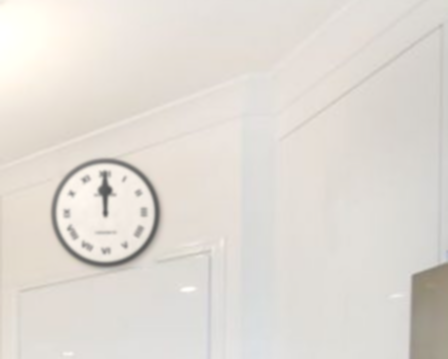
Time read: 12:00
